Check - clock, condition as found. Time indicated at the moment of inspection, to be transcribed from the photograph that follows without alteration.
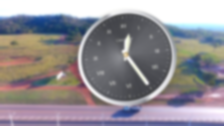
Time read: 12:25
